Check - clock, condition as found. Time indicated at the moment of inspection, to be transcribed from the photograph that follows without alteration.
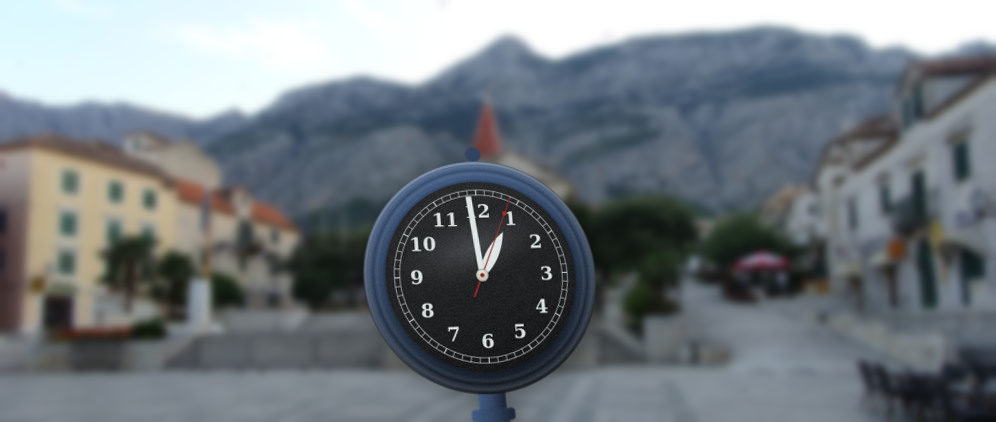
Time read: 12:59:04
